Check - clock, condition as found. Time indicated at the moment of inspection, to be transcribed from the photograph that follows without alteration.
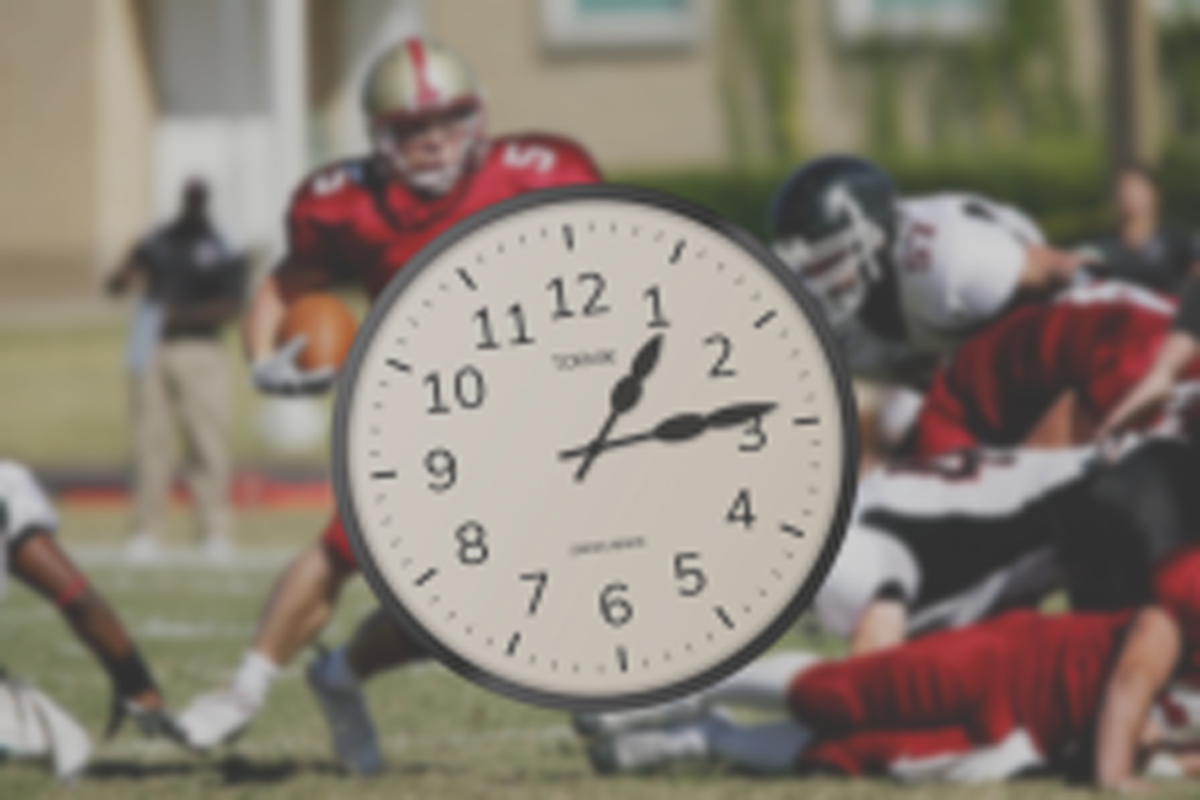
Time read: 1:14
